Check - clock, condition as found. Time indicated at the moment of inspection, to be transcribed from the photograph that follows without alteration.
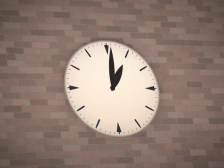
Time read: 1:01
